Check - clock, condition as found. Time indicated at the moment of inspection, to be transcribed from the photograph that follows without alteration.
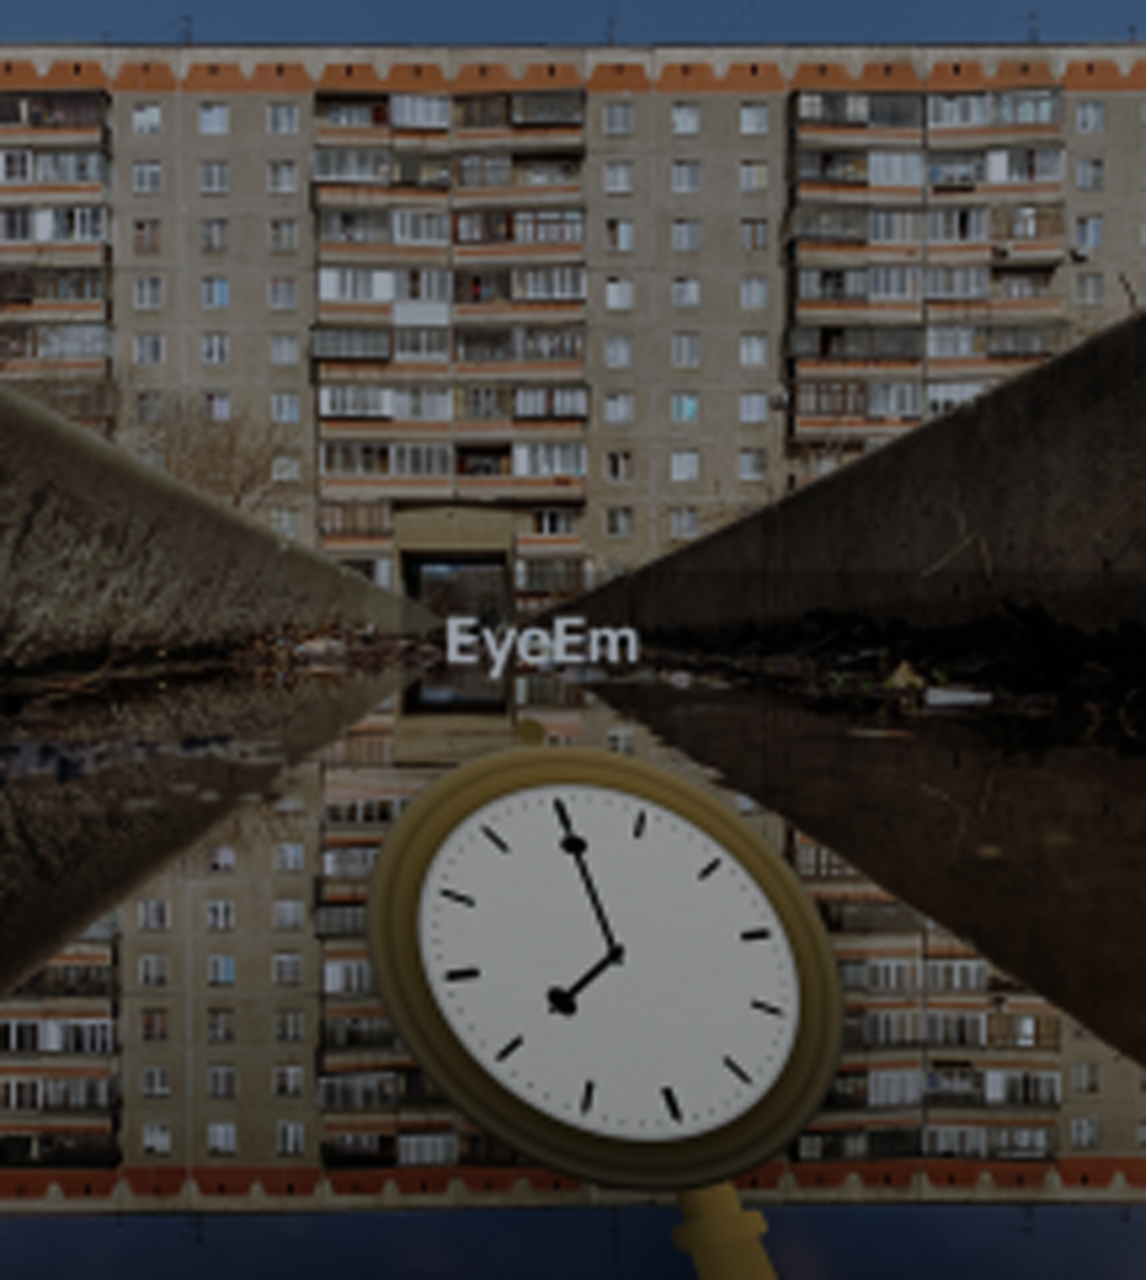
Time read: 8:00
